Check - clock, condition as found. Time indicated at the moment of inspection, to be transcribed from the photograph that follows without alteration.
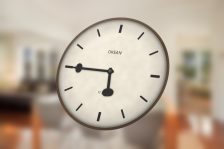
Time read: 5:45
